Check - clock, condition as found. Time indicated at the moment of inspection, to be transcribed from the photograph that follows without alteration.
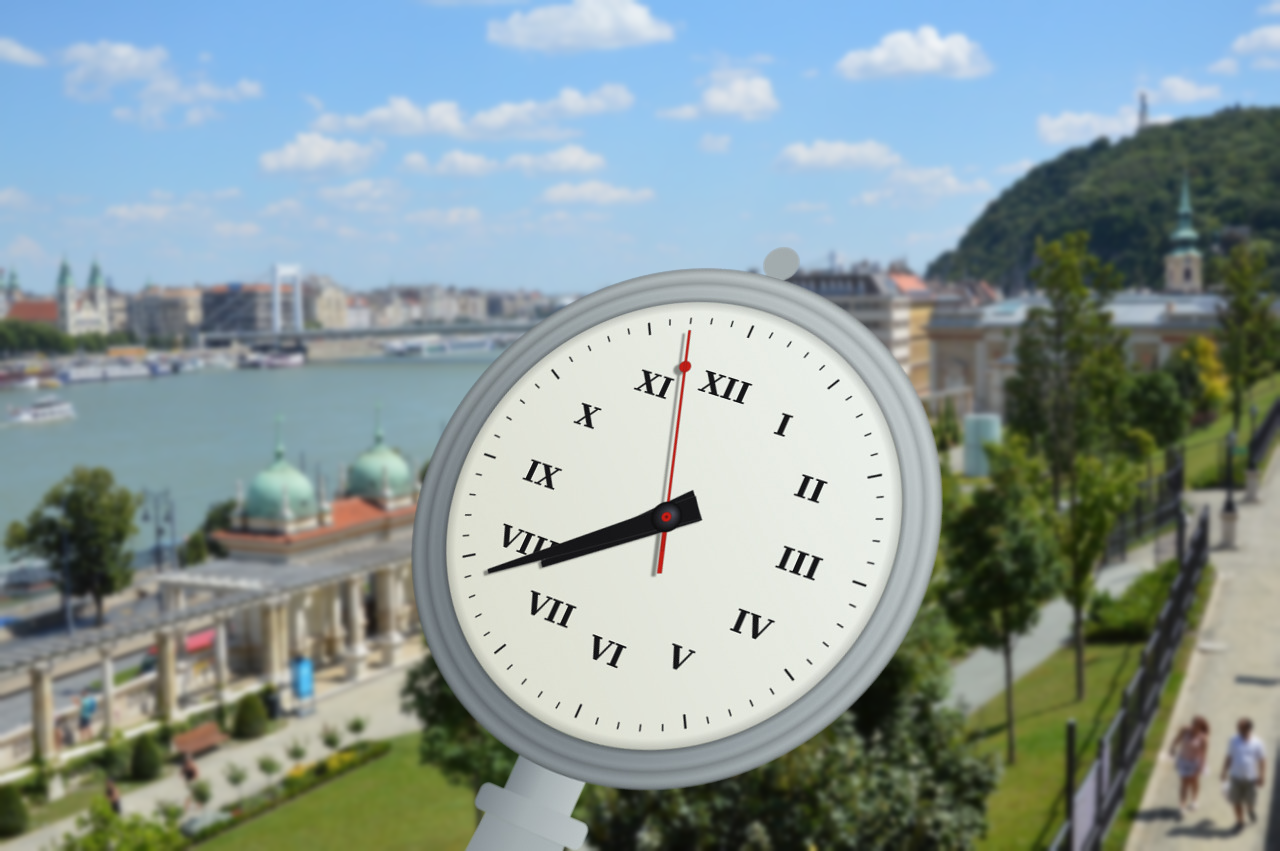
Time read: 7:38:57
